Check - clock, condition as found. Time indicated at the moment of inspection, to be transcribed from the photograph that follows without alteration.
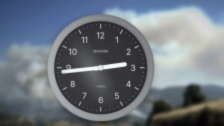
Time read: 2:44
